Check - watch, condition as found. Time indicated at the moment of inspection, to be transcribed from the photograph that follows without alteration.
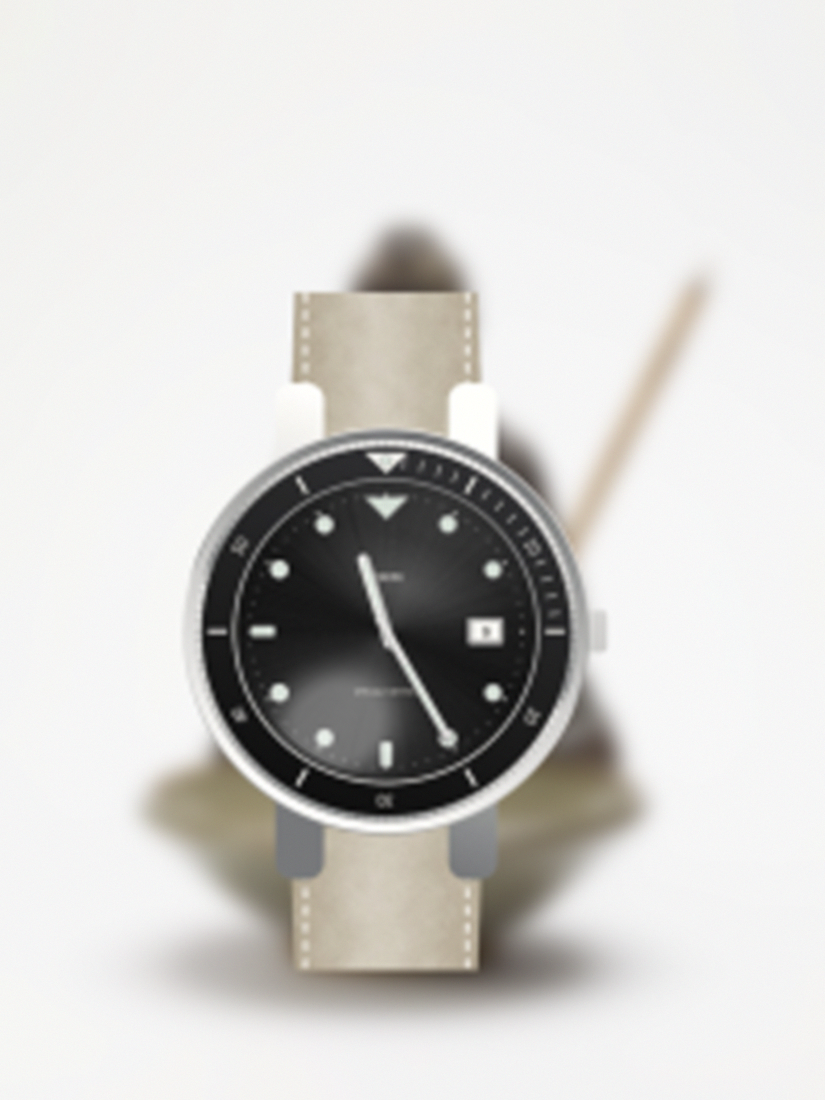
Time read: 11:25
